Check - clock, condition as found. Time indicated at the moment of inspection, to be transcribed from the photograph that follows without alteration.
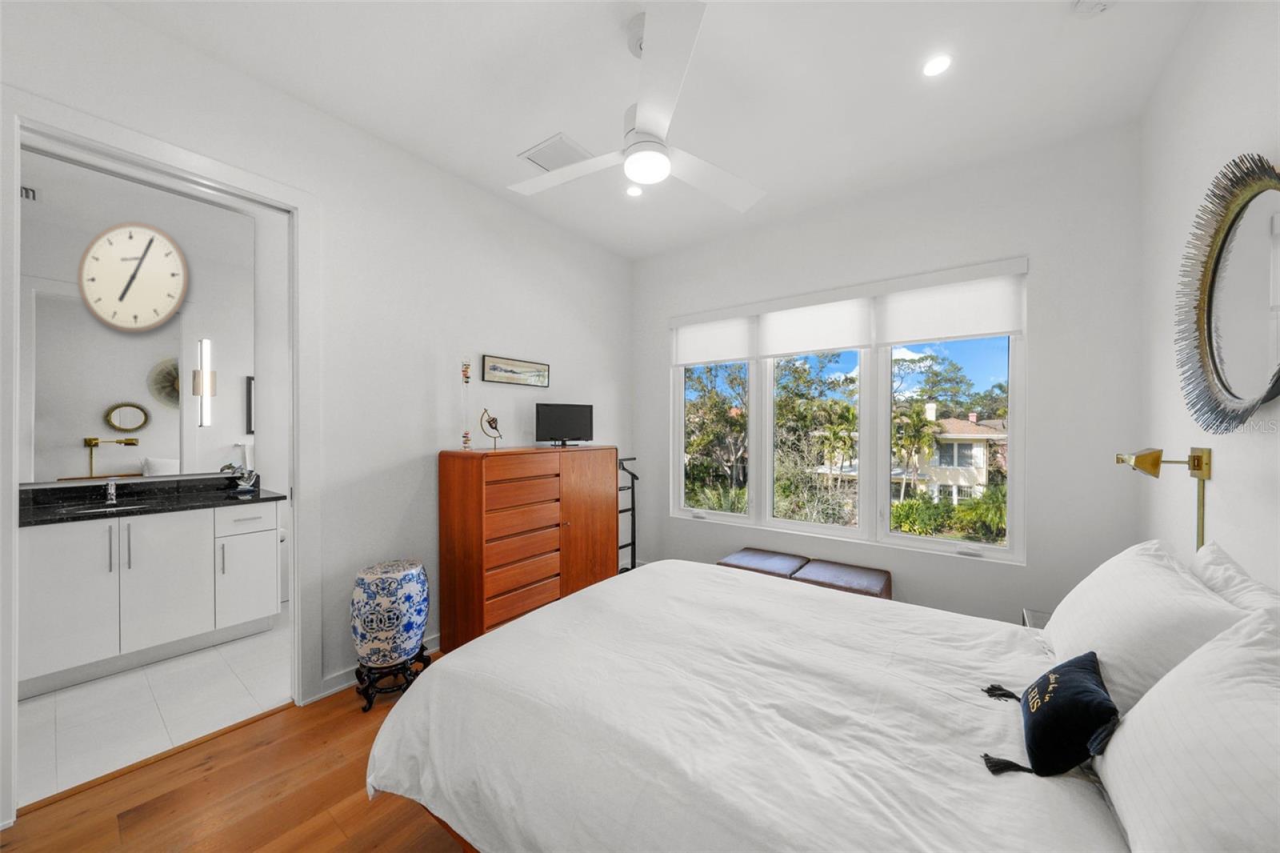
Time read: 7:05
